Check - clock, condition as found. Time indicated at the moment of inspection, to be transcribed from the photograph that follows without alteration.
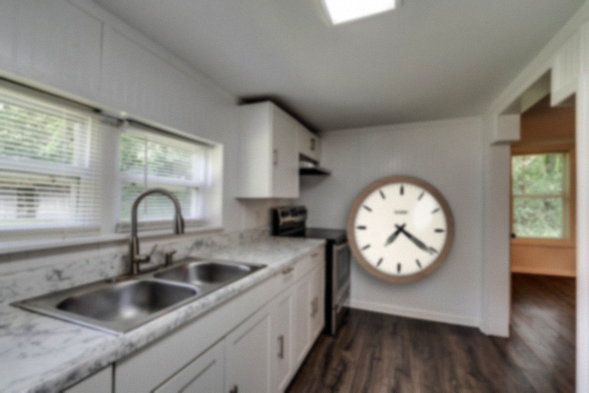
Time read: 7:21
